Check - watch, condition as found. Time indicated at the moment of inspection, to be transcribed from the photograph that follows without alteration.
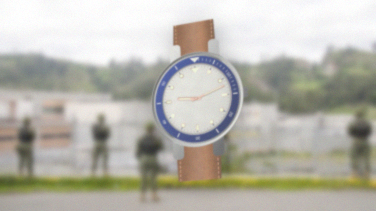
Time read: 9:12
